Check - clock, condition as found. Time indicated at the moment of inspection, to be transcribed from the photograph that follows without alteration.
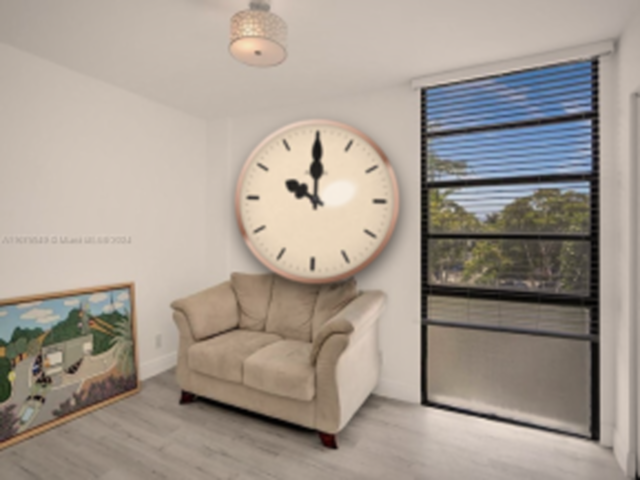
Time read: 10:00
